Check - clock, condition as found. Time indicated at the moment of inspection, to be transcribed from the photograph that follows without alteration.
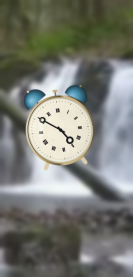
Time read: 4:51
